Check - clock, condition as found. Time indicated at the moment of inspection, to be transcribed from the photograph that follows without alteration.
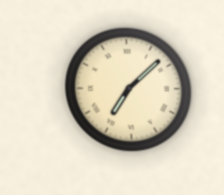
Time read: 7:08
